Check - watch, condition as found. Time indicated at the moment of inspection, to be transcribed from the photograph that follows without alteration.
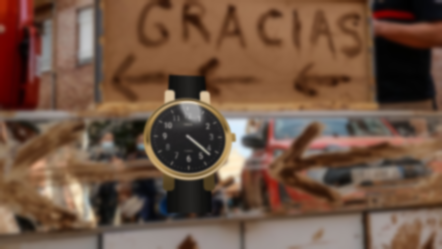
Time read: 4:22
